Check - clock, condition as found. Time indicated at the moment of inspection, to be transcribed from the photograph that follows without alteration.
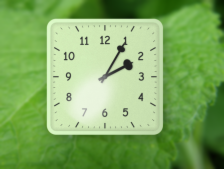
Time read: 2:05
